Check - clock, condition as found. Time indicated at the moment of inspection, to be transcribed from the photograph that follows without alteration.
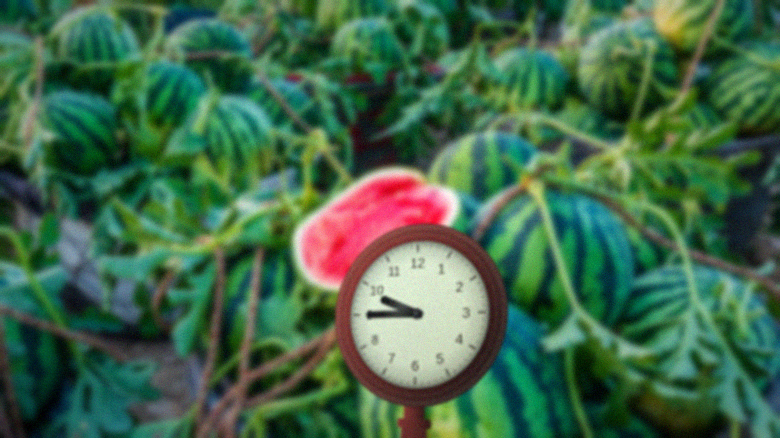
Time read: 9:45
